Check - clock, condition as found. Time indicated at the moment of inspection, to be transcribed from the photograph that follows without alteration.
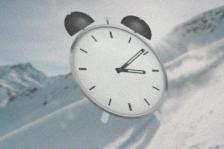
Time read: 3:09
